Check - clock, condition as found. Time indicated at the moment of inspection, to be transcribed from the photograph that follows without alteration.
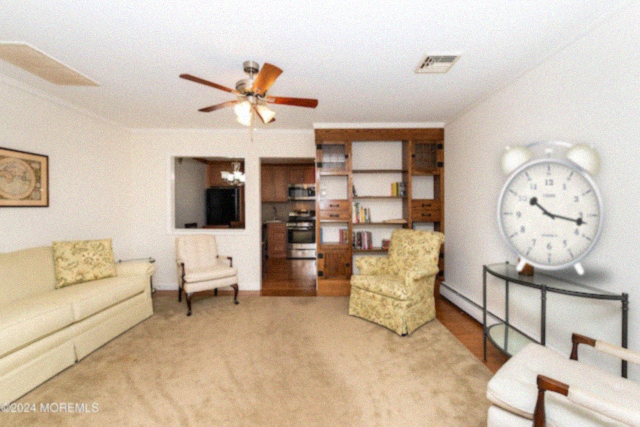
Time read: 10:17
